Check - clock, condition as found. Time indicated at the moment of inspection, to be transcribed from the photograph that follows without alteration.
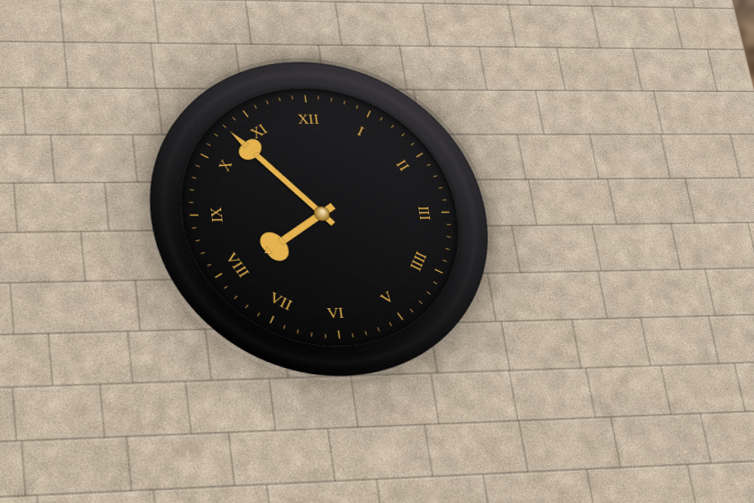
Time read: 7:53
